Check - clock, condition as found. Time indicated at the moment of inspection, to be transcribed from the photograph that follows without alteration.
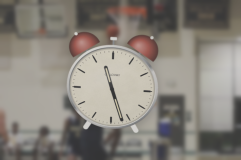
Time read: 11:27
